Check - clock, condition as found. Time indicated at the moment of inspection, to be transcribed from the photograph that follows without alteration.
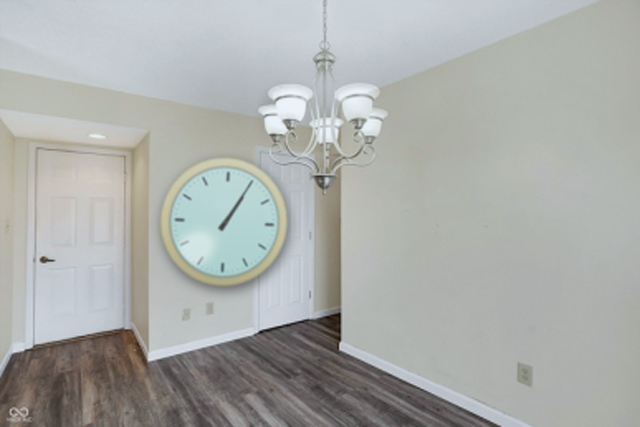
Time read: 1:05
